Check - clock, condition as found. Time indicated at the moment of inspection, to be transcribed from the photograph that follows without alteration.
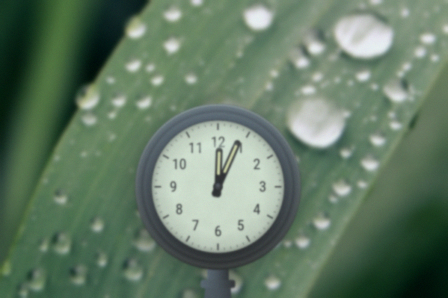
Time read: 12:04
